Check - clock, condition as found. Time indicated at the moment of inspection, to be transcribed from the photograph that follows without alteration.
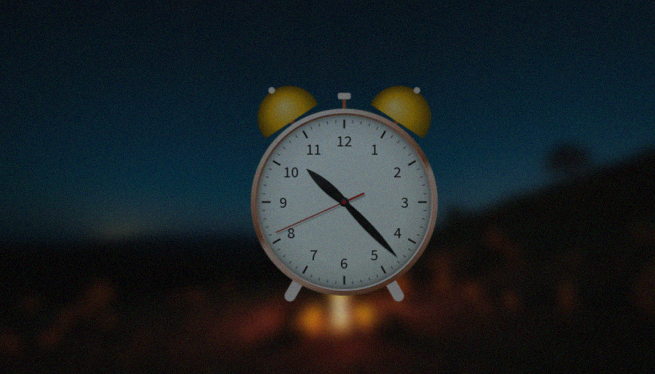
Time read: 10:22:41
